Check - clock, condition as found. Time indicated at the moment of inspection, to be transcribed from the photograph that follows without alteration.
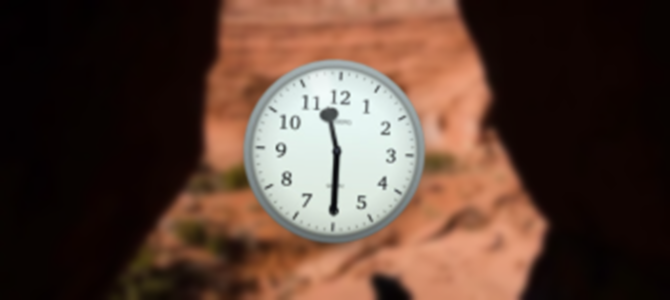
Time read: 11:30
